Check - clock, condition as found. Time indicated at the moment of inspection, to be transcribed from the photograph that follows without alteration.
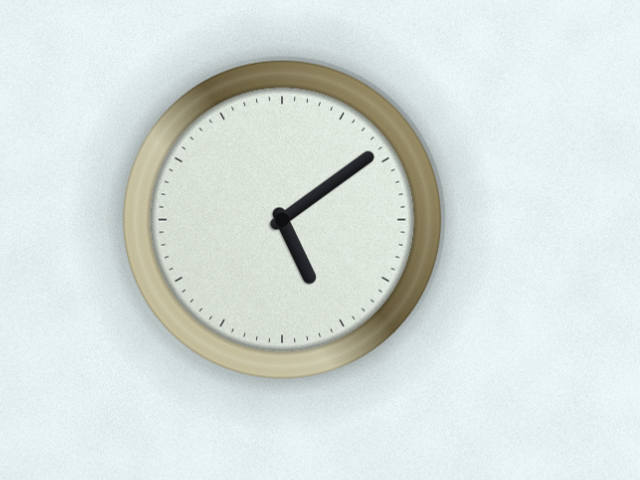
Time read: 5:09
